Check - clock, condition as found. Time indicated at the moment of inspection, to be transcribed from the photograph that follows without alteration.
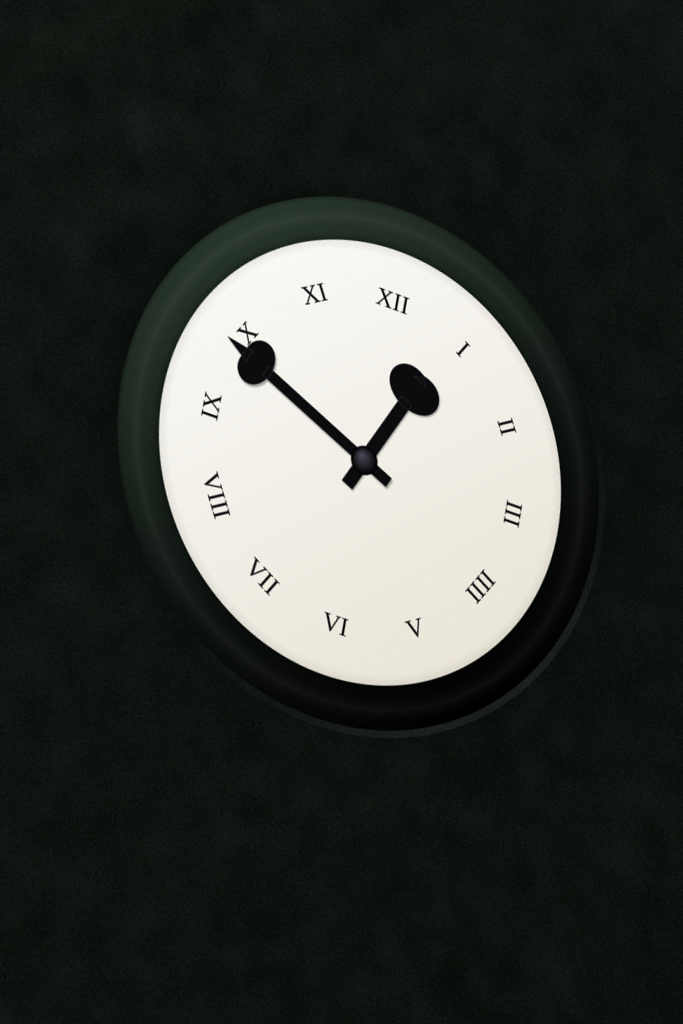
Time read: 12:49
